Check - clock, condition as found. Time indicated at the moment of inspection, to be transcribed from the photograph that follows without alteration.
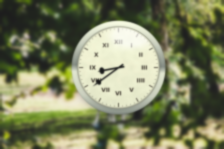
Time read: 8:39
